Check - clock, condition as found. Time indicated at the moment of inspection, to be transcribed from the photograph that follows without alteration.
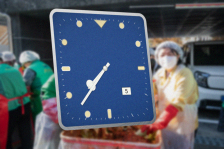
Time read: 7:37
